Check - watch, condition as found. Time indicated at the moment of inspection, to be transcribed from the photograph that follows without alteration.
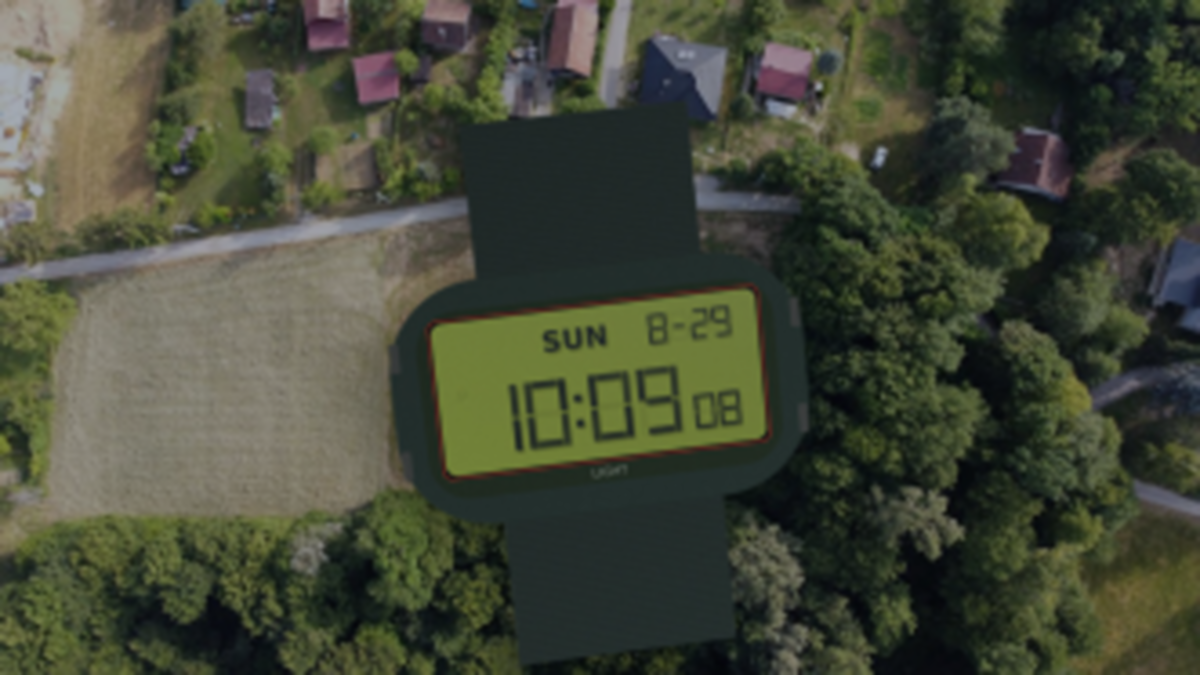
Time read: 10:09:08
